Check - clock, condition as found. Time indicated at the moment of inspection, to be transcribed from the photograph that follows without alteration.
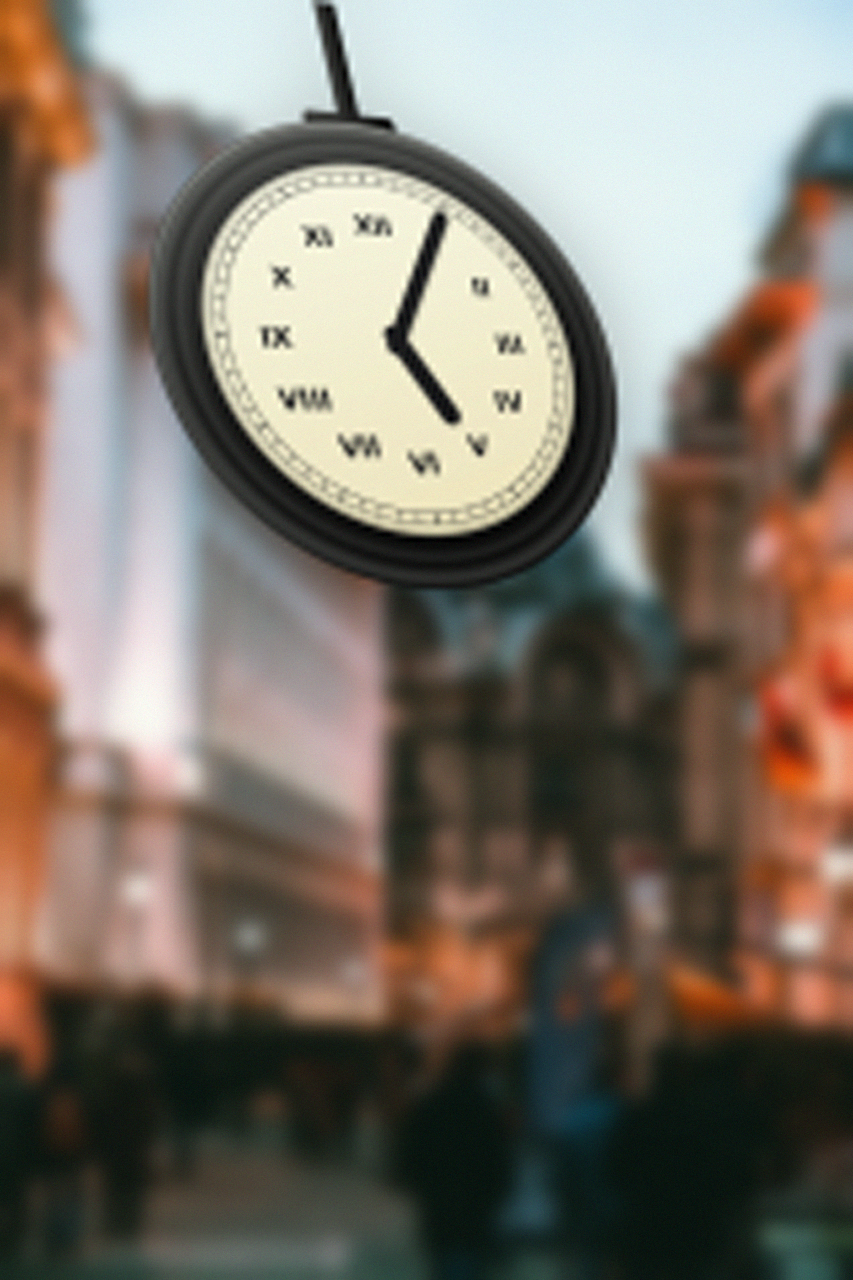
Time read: 5:05
